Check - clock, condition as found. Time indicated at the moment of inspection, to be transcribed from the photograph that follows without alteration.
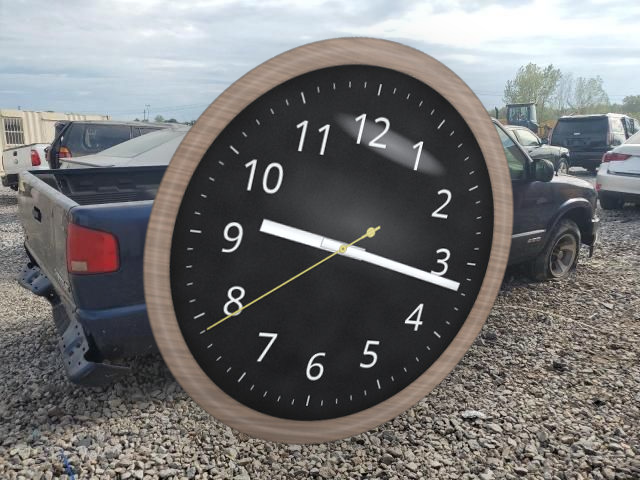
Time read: 9:16:39
